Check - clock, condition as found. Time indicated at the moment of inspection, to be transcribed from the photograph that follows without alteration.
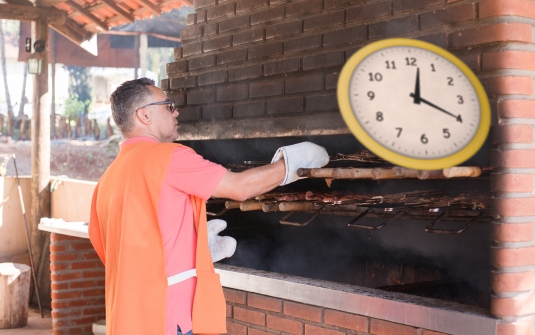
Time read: 12:20
